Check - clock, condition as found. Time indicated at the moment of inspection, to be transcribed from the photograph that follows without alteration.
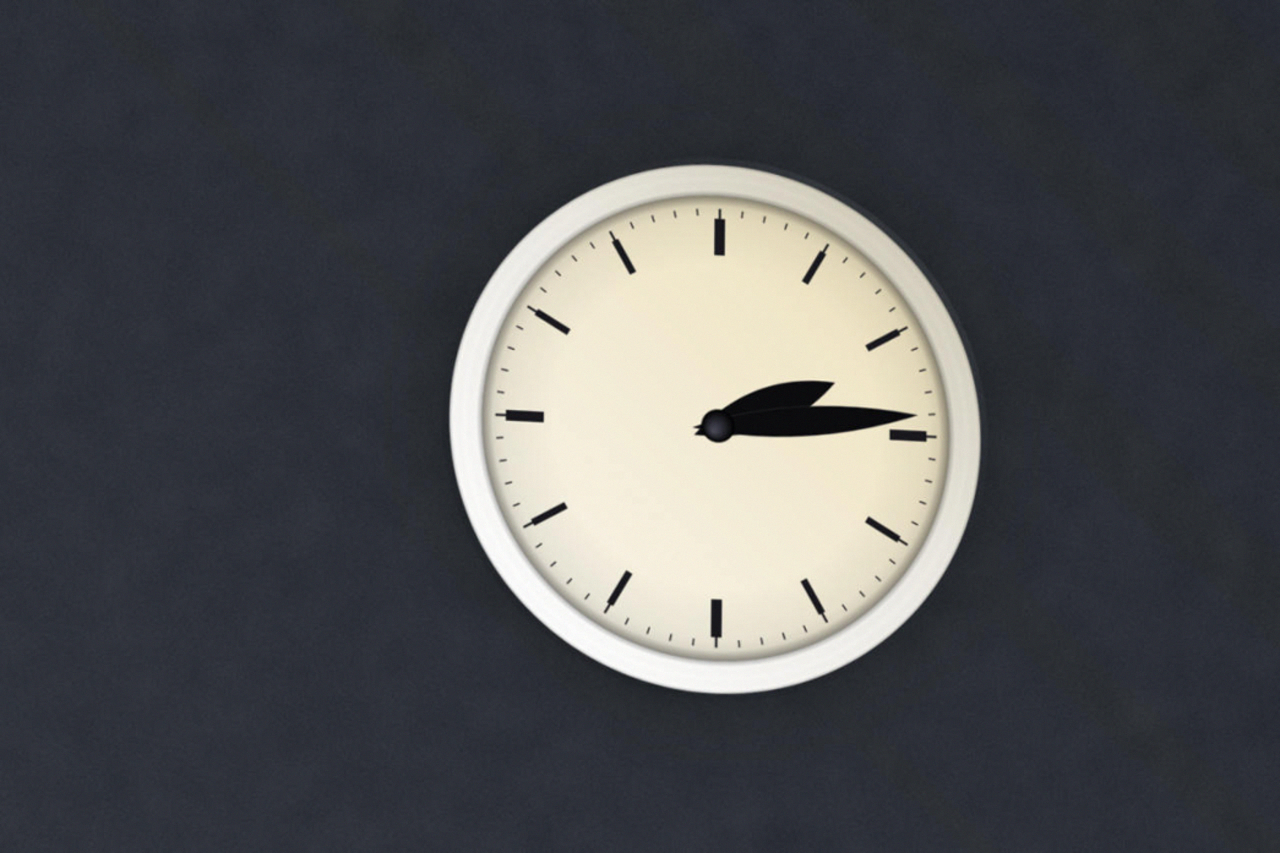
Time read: 2:14
